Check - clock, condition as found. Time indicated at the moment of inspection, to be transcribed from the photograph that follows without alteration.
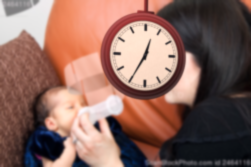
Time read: 12:35
